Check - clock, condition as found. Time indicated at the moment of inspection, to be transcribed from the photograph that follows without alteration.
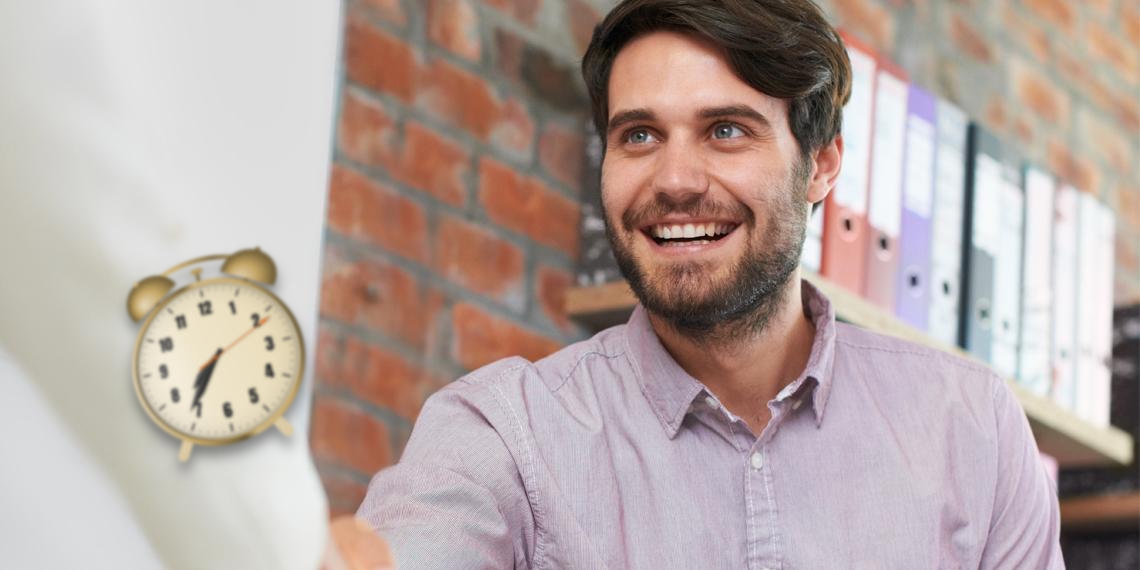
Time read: 7:36:11
